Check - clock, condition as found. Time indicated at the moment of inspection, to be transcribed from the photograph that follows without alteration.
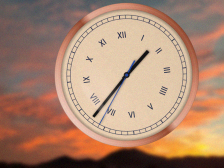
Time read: 1:37:36
